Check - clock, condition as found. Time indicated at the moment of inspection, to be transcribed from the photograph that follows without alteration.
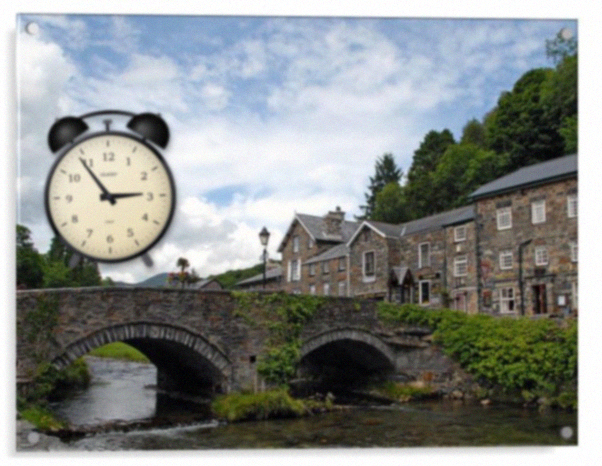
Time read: 2:54
